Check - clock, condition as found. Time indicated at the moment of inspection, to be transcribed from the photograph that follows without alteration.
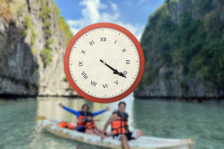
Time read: 4:21
